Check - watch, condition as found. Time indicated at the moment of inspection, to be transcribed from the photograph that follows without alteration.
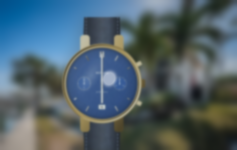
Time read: 6:00
